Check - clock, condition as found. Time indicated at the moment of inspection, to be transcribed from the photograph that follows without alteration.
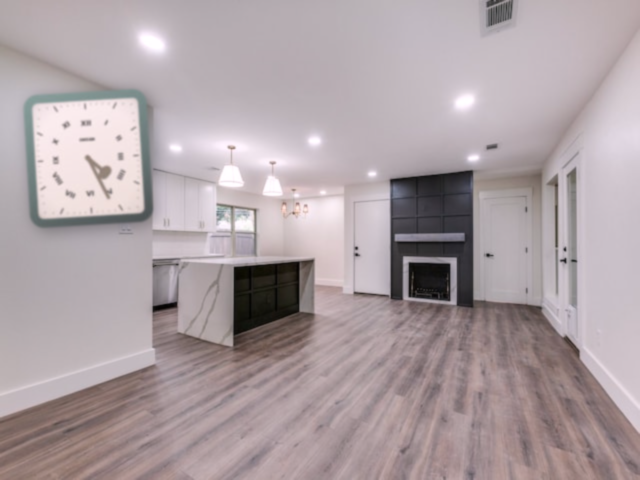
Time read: 4:26
